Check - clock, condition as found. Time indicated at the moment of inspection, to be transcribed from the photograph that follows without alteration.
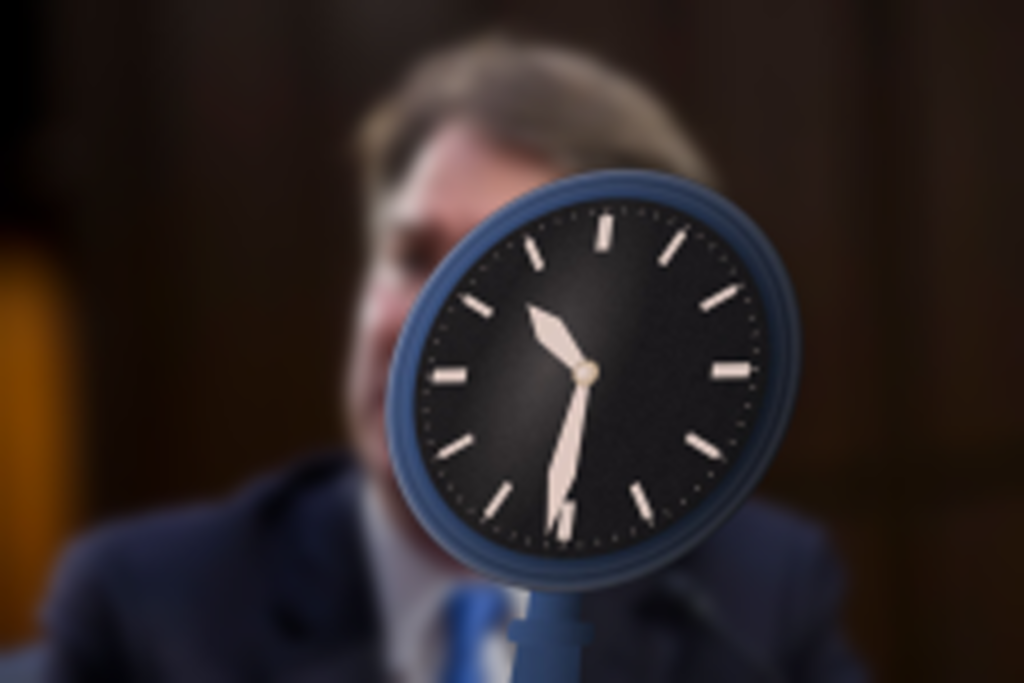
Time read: 10:31
